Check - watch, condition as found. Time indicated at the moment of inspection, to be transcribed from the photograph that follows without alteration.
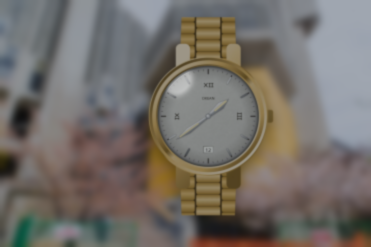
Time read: 1:39
